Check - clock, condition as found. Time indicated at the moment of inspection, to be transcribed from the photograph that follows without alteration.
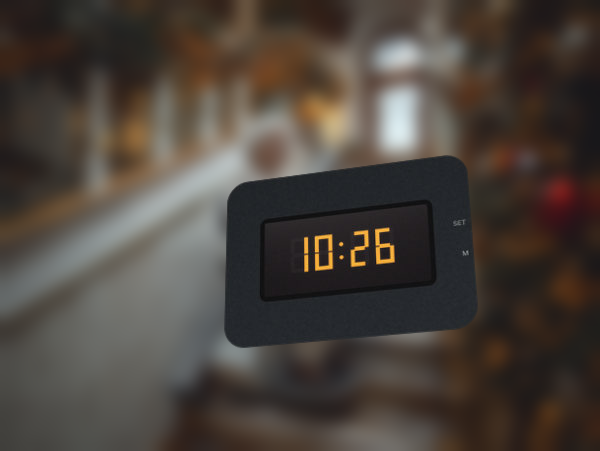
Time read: 10:26
